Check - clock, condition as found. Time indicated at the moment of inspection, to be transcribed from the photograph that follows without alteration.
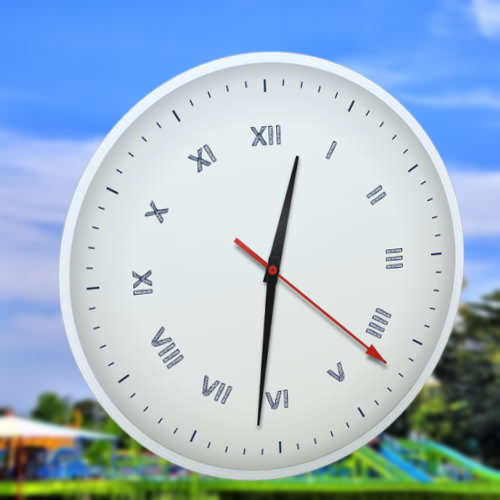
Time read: 12:31:22
